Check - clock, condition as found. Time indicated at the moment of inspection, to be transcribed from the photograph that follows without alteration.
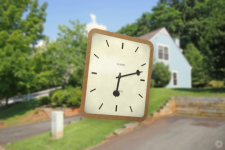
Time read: 6:12
